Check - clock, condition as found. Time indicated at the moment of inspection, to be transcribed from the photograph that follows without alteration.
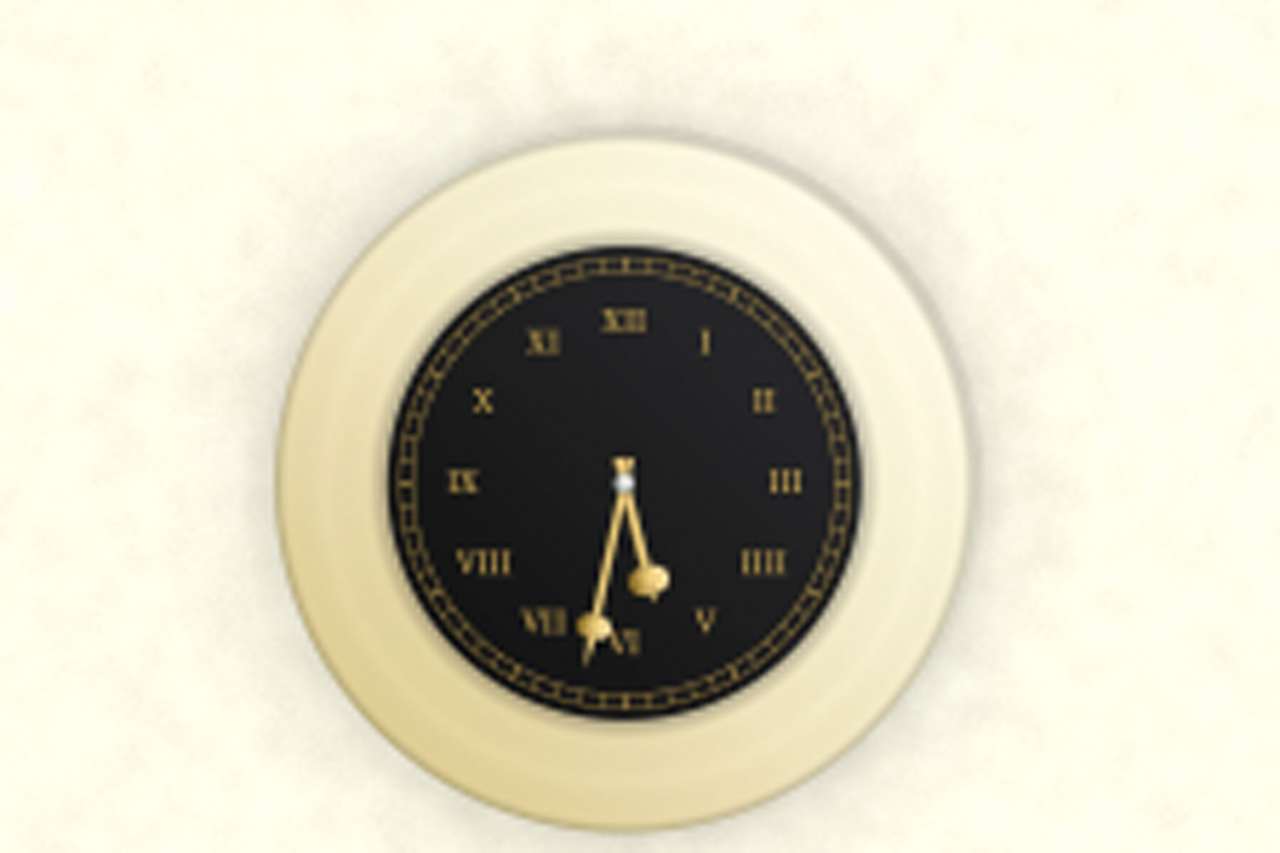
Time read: 5:32
